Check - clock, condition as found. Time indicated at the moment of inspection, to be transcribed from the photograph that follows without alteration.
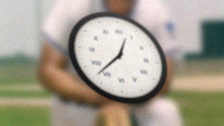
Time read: 12:37
